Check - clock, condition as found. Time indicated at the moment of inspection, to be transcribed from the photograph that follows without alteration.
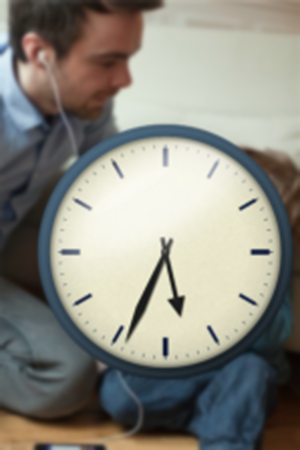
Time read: 5:34
